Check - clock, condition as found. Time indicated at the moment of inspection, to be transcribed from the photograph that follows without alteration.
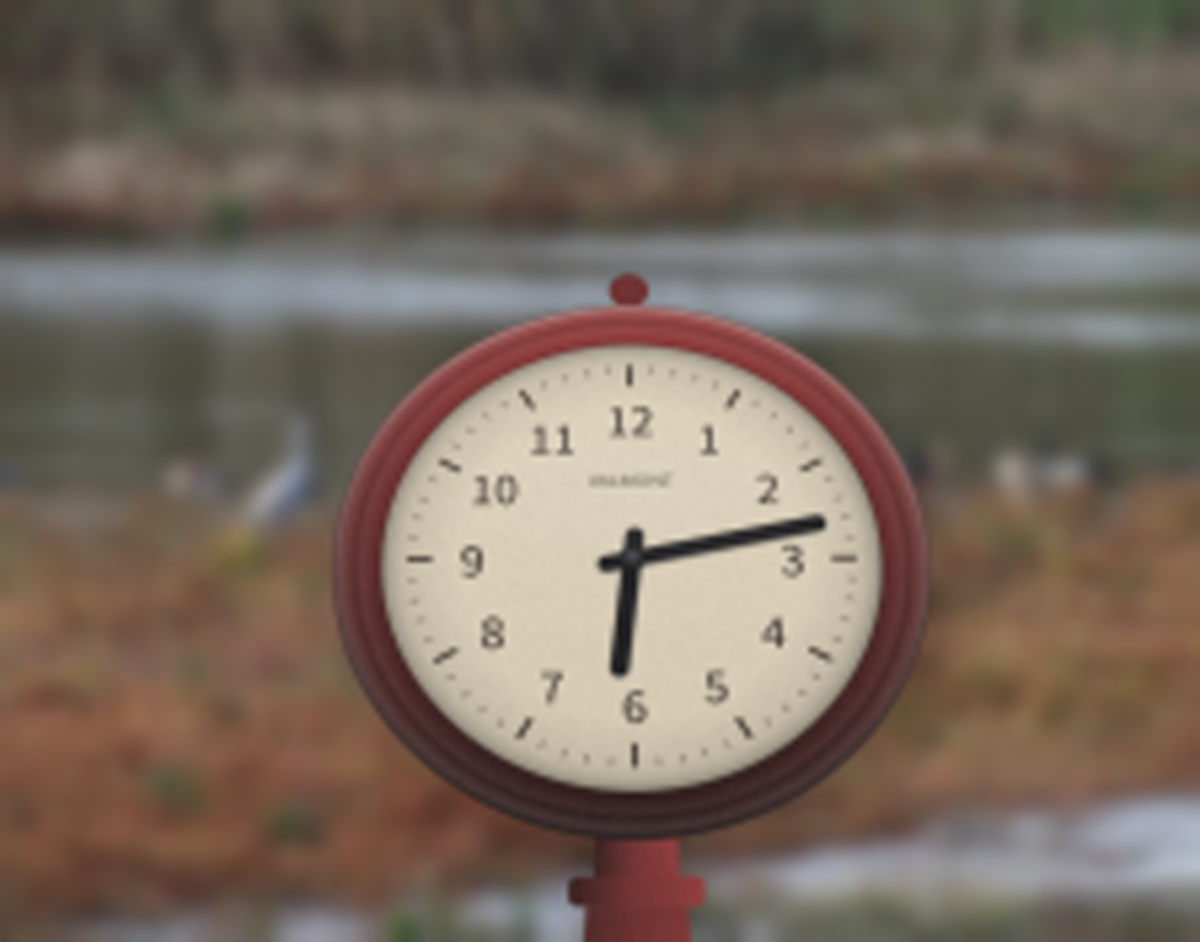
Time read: 6:13
